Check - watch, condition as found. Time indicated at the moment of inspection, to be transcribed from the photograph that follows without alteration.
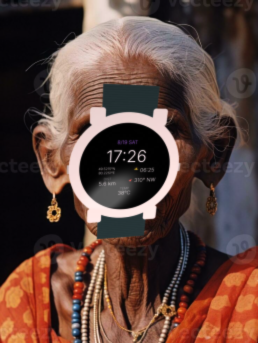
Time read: 17:26
